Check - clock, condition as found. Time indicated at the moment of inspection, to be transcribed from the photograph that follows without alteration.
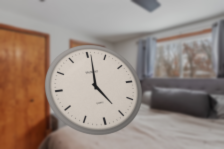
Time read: 5:01
